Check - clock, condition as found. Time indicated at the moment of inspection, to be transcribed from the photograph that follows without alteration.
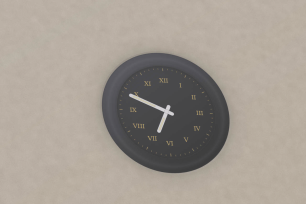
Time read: 6:49
